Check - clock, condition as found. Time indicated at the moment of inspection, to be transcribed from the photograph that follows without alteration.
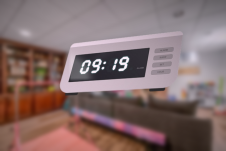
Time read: 9:19
